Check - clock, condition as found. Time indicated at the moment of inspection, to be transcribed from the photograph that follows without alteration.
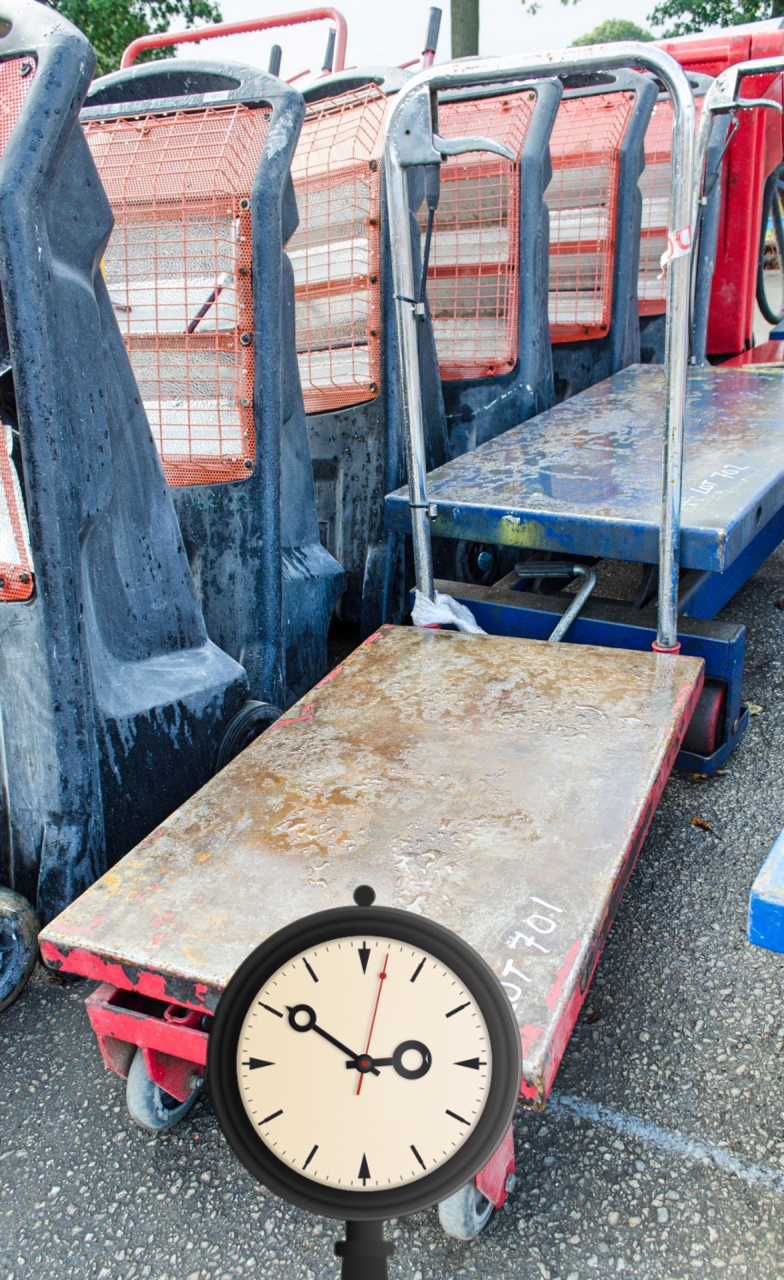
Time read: 2:51:02
